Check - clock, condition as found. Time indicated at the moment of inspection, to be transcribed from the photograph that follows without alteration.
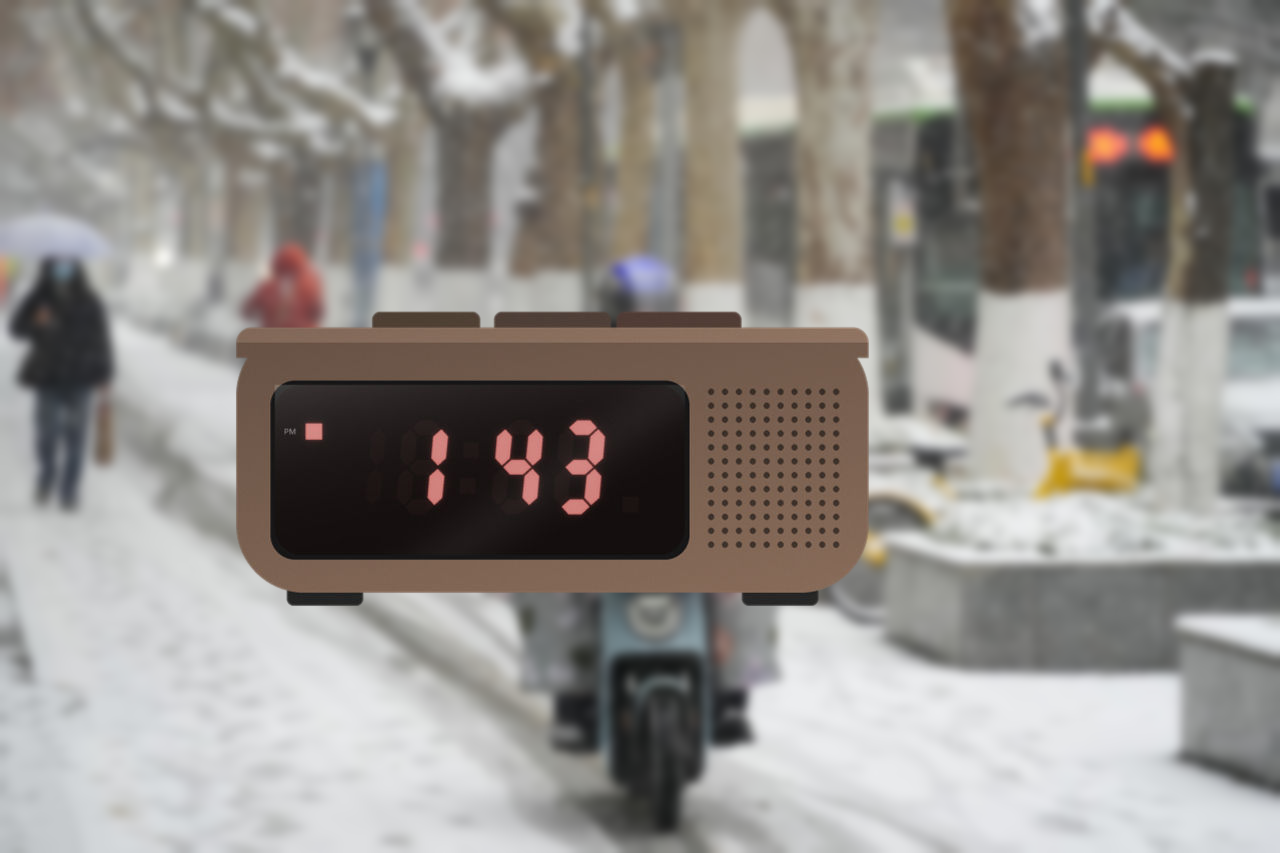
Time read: 1:43
